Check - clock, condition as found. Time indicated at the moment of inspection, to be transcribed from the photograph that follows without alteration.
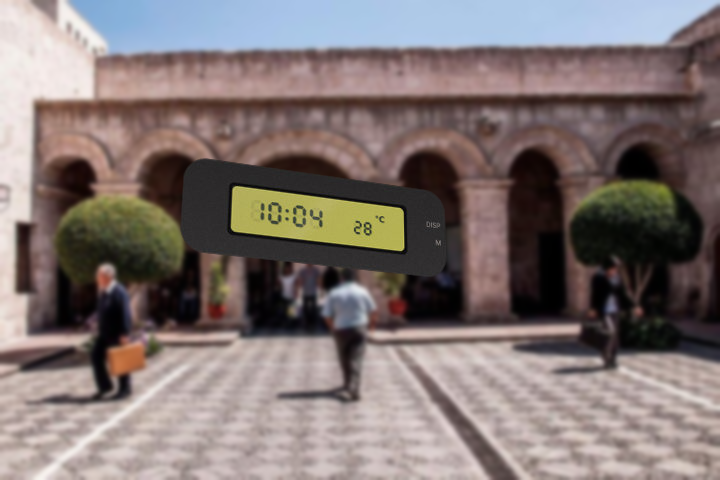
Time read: 10:04
